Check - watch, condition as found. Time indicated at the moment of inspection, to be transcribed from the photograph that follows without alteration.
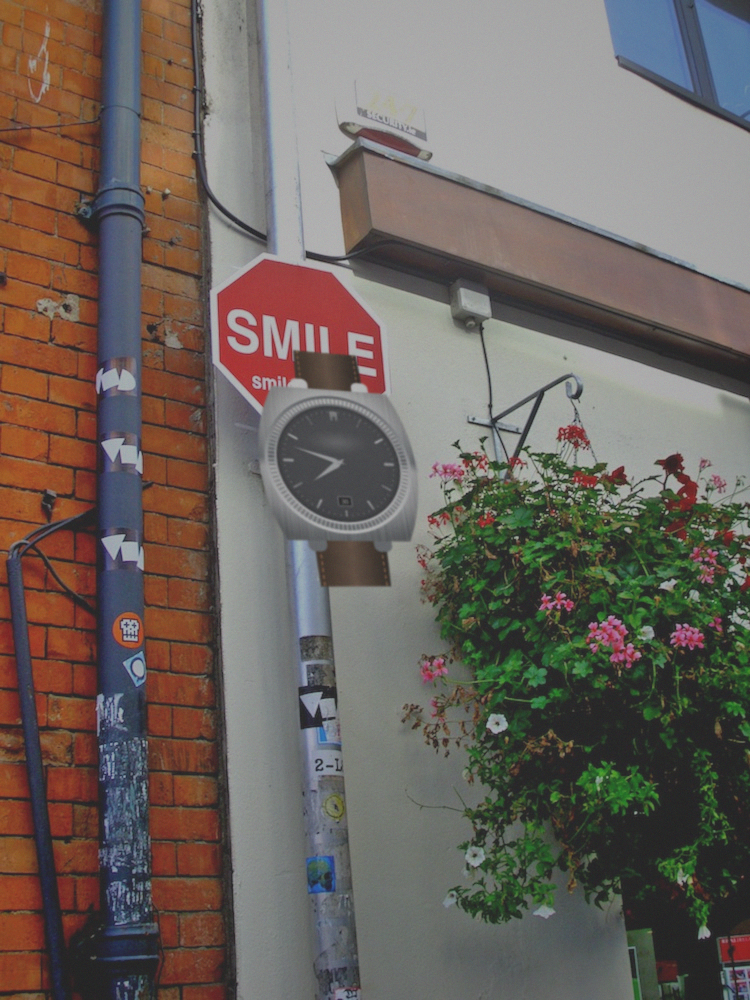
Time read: 7:48
